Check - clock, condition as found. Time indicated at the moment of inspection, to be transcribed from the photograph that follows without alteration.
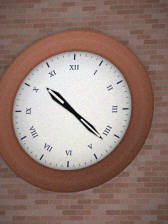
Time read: 10:22
